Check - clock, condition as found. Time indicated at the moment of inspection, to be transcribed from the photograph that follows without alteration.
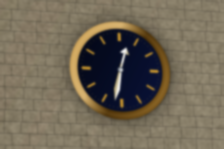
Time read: 12:32
